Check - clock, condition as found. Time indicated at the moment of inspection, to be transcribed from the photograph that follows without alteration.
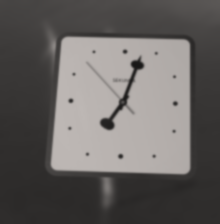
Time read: 7:02:53
